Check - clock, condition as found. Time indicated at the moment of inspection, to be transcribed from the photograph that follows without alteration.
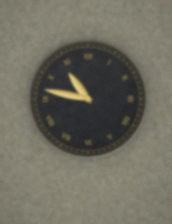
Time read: 10:47
